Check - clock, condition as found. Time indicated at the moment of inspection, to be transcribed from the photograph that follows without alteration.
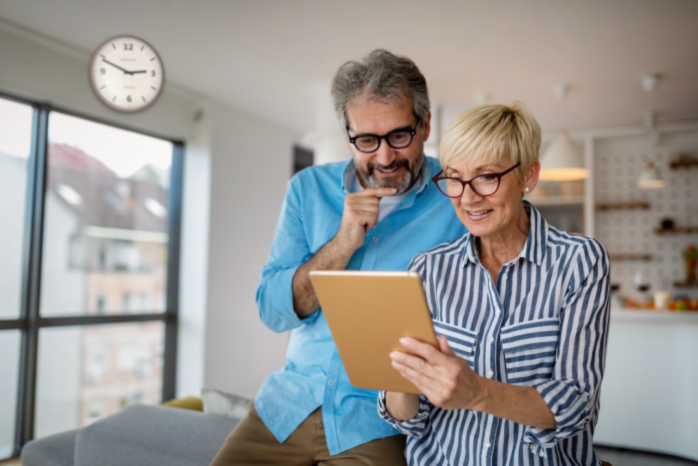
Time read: 2:49
